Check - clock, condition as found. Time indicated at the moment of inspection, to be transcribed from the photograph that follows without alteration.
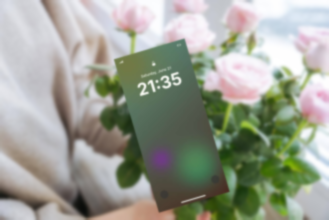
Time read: 21:35
